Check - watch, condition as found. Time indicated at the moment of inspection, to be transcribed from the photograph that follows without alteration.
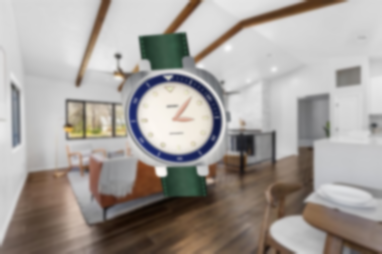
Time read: 3:07
